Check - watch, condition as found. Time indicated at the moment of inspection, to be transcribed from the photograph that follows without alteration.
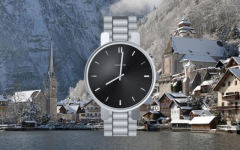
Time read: 8:01
